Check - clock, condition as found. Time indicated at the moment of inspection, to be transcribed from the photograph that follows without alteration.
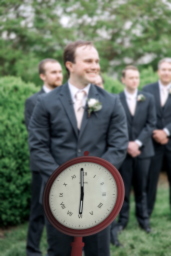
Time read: 5:59
